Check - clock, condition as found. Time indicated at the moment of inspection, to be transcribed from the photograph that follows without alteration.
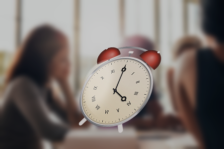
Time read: 4:00
